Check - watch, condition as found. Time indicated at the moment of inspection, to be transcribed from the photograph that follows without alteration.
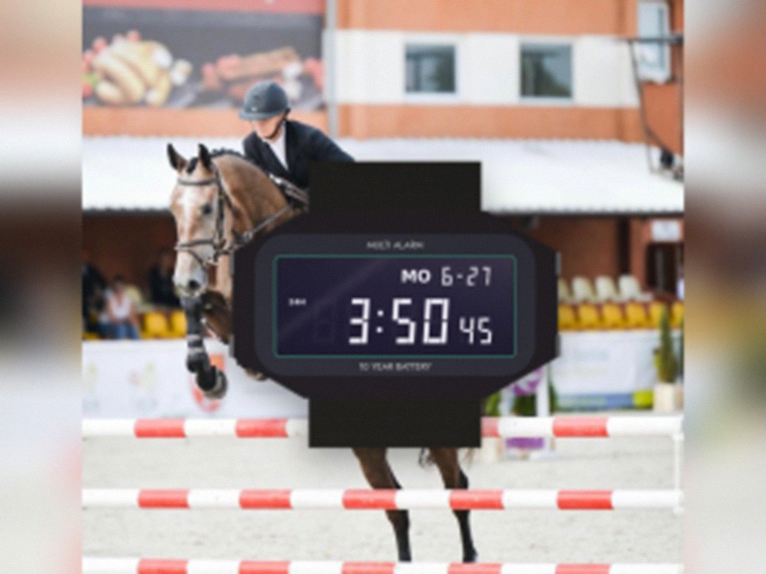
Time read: 3:50:45
